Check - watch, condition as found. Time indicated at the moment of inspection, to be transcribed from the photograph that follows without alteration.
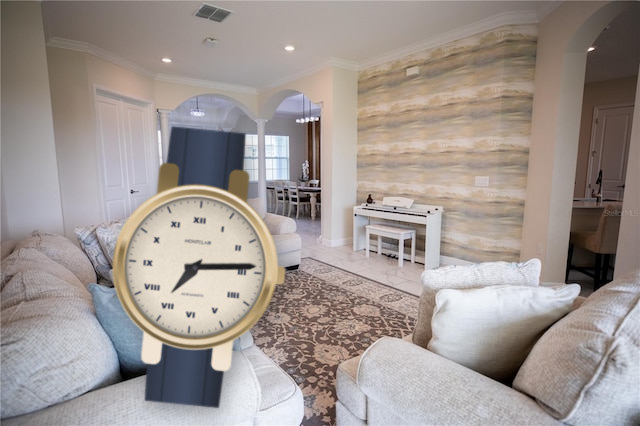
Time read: 7:14
